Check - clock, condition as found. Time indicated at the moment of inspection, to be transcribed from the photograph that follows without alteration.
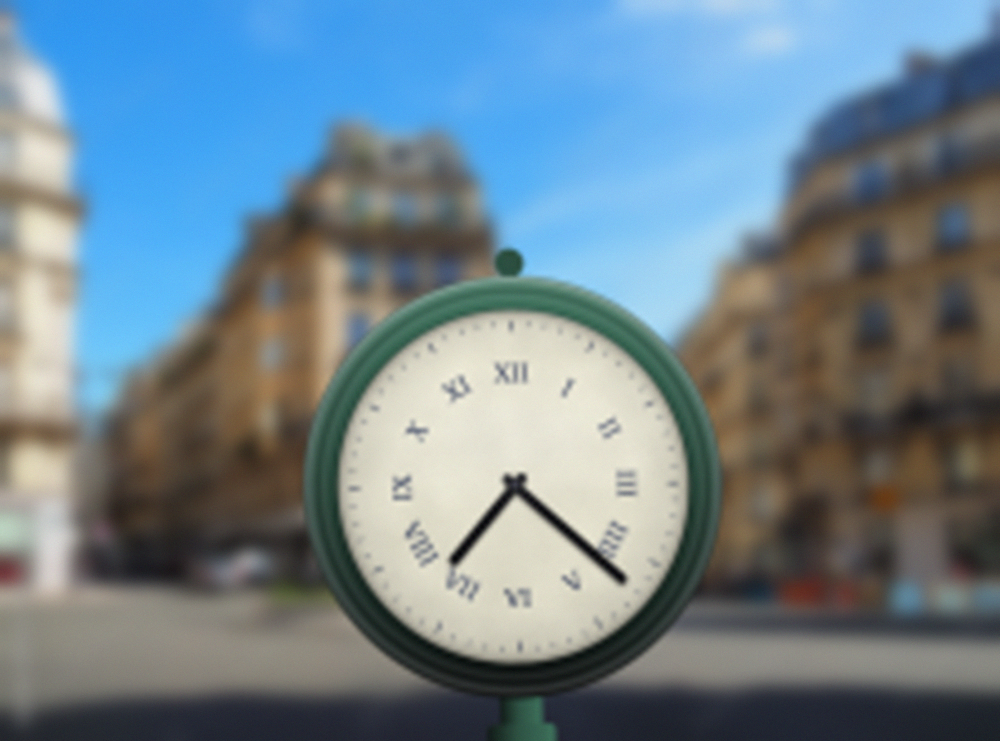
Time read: 7:22
